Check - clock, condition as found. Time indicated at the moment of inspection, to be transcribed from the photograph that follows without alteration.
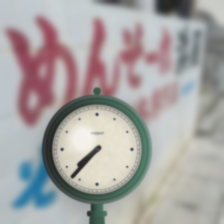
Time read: 7:37
